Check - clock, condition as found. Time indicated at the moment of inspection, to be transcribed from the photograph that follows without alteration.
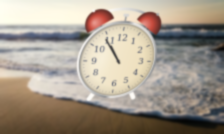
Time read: 10:54
